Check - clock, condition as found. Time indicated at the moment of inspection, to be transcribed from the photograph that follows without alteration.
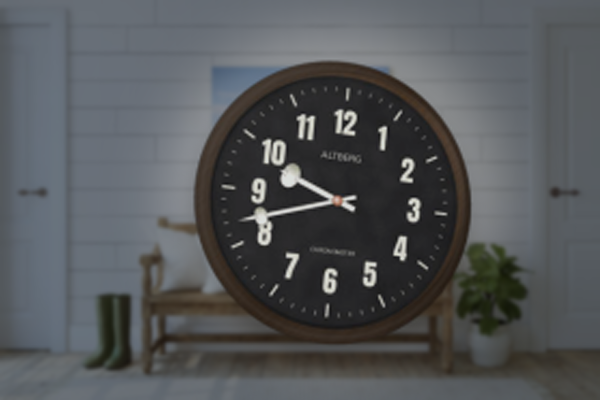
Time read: 9:42
